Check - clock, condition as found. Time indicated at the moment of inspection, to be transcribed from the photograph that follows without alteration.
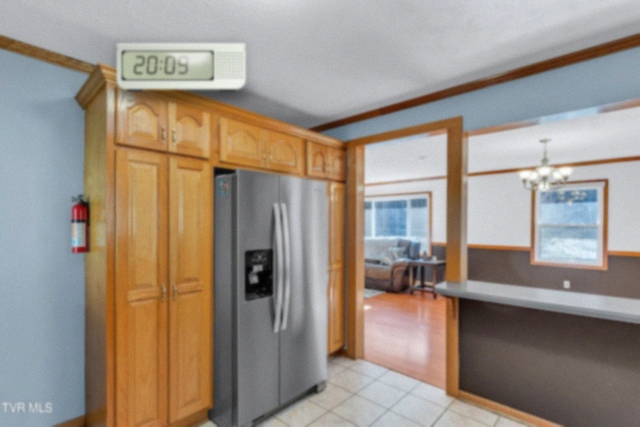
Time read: 20:09
